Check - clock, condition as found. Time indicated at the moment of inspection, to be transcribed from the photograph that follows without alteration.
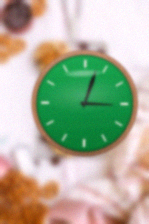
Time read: 3:03
